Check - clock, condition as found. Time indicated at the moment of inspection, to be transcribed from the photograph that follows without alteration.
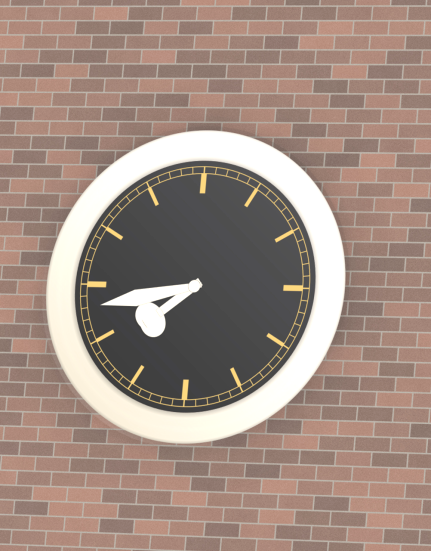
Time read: 7:43
